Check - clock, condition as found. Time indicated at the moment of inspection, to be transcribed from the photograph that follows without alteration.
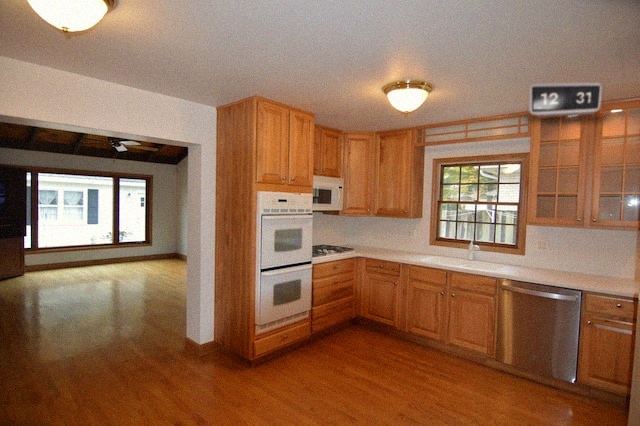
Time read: 12:31
